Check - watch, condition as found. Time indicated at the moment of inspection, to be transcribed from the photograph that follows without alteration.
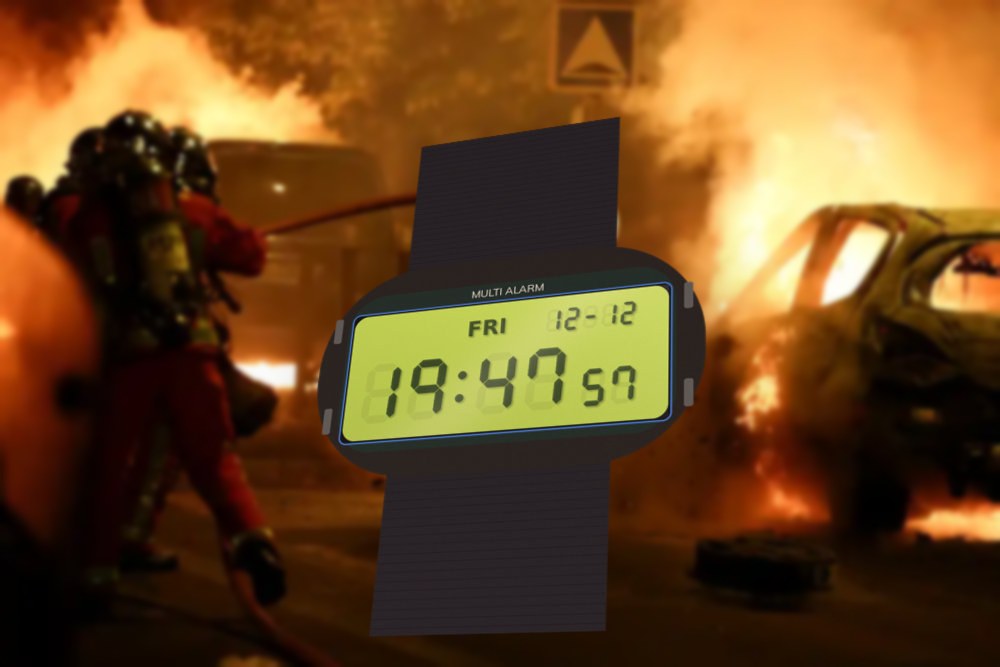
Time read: 19:47:57
